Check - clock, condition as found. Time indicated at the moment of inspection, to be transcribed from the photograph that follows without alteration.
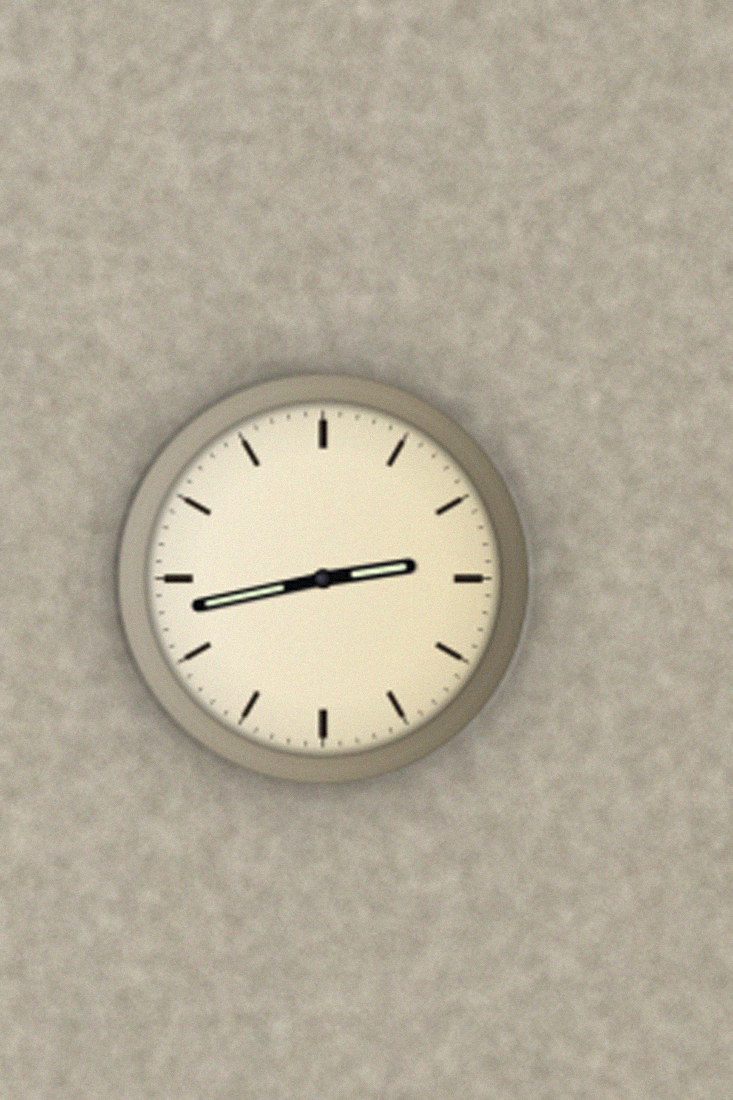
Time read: 2:43
